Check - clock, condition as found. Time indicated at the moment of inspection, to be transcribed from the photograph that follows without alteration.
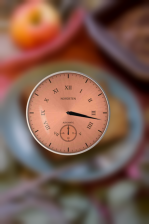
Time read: 3:17
